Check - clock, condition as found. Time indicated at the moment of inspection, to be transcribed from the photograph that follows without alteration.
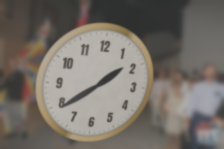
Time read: 1:39
